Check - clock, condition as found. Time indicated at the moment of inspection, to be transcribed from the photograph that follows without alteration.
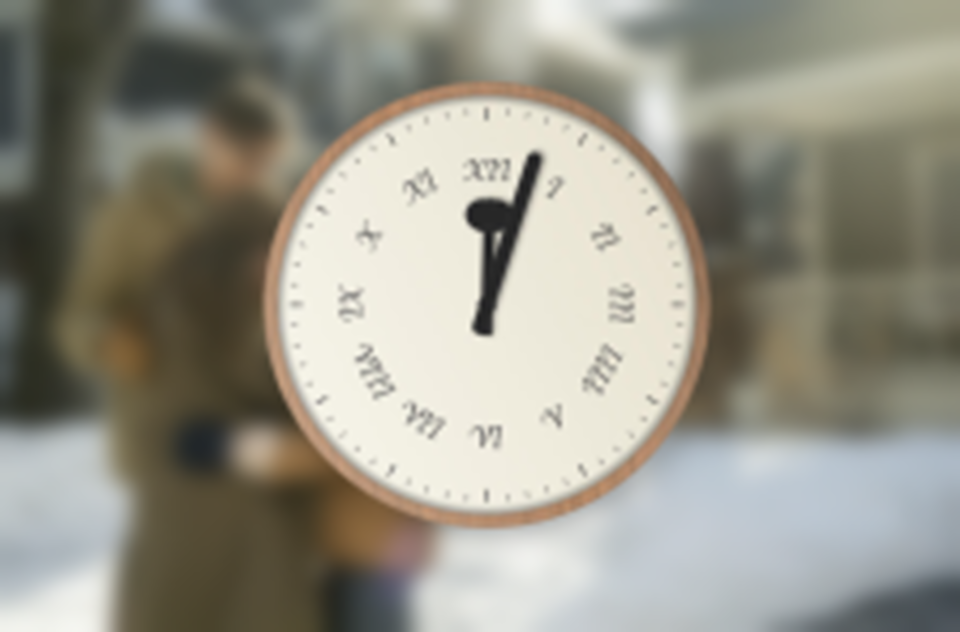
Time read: 12:03
